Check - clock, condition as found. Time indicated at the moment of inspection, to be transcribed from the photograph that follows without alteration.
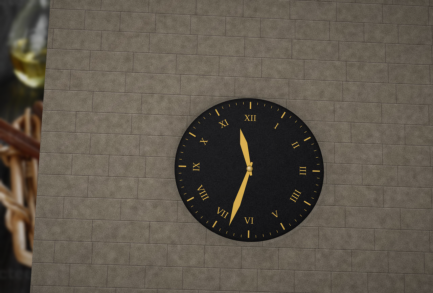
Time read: 11:33
